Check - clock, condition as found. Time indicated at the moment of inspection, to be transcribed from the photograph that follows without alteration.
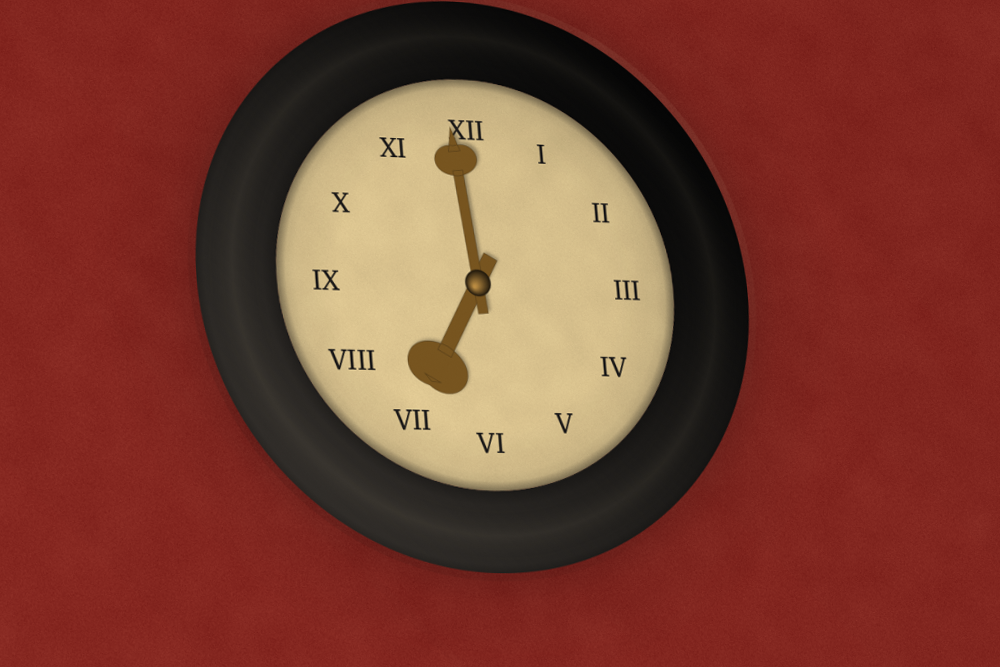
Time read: 6:59
